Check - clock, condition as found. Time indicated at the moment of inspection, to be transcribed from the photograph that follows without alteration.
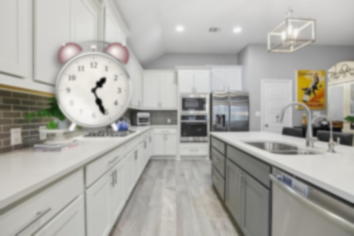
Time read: 1:26
